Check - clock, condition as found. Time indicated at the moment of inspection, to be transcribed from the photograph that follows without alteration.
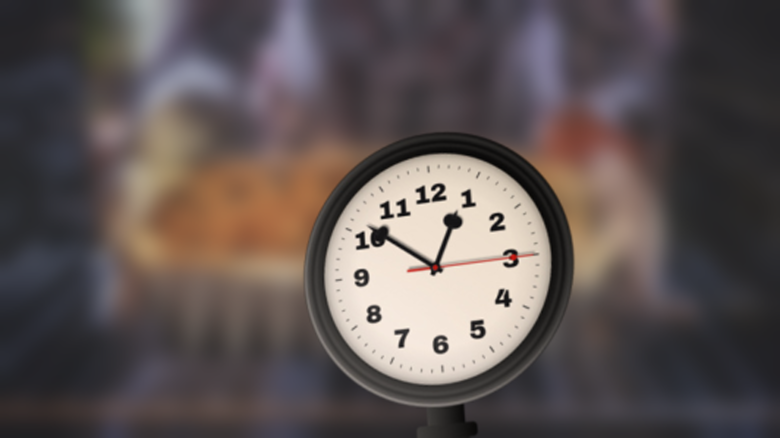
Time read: 12:51:15
